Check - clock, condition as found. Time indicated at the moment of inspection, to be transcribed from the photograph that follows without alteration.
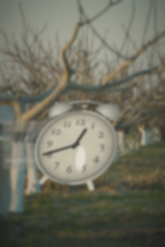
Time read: 12:41
